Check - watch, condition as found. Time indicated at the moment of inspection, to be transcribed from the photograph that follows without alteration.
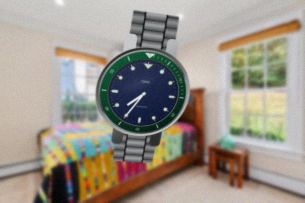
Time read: 7:35
